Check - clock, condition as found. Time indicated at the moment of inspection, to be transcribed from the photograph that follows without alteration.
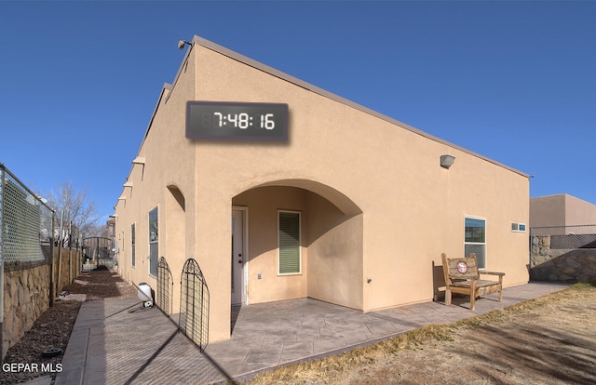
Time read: 7:48:16
